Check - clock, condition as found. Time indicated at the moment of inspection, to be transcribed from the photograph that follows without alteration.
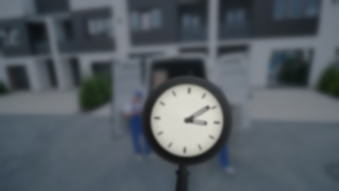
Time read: 3:09
